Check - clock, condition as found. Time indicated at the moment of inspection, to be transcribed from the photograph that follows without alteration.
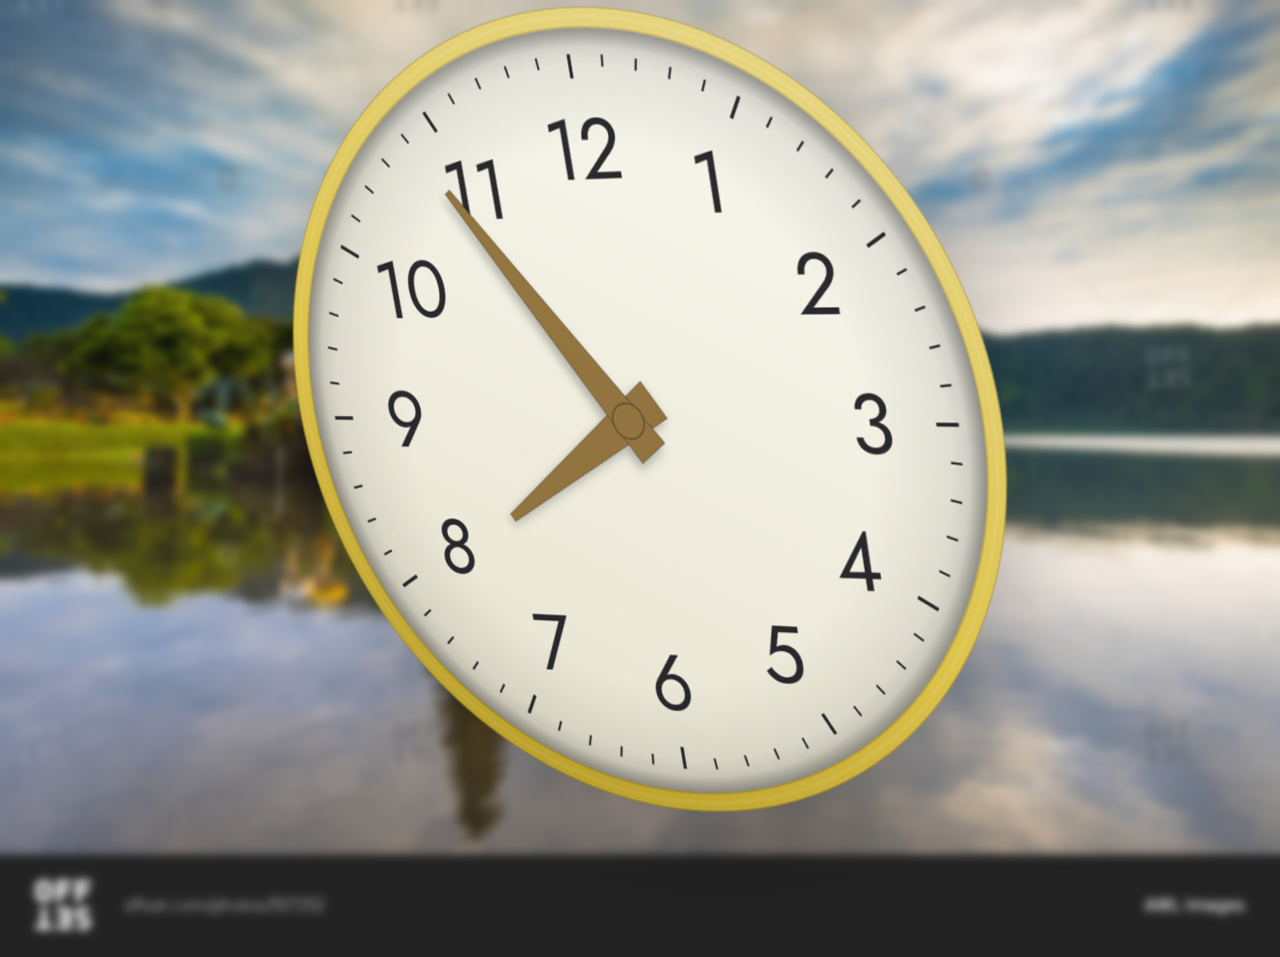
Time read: 7:54
